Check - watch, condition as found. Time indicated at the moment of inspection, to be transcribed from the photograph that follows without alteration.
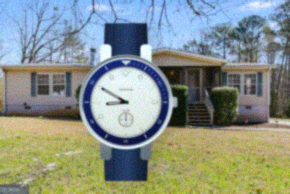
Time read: 8:50
